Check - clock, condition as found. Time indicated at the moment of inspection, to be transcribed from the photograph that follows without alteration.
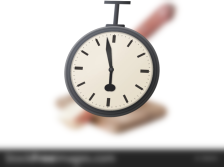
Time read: 5:58
